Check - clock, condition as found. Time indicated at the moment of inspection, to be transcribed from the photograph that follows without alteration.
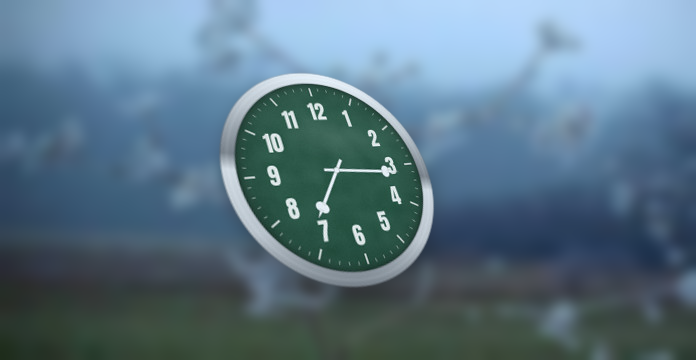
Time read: 7:16
